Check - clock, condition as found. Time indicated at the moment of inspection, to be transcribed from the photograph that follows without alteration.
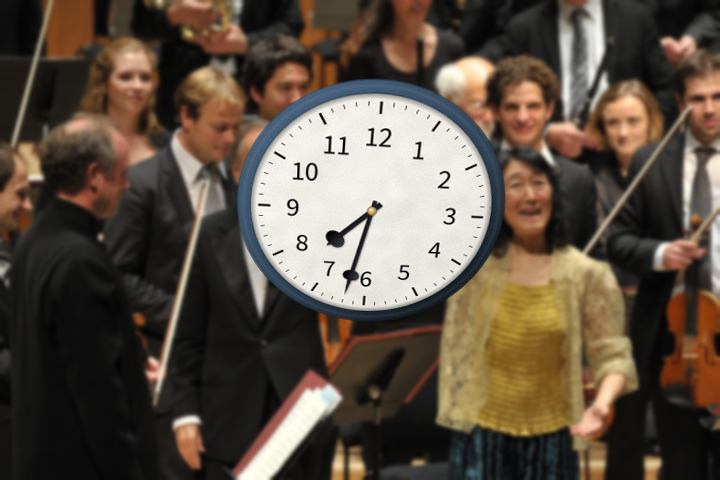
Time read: 7:32
